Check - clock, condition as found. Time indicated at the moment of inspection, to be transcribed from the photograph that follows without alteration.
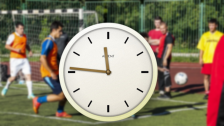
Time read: 11:46
